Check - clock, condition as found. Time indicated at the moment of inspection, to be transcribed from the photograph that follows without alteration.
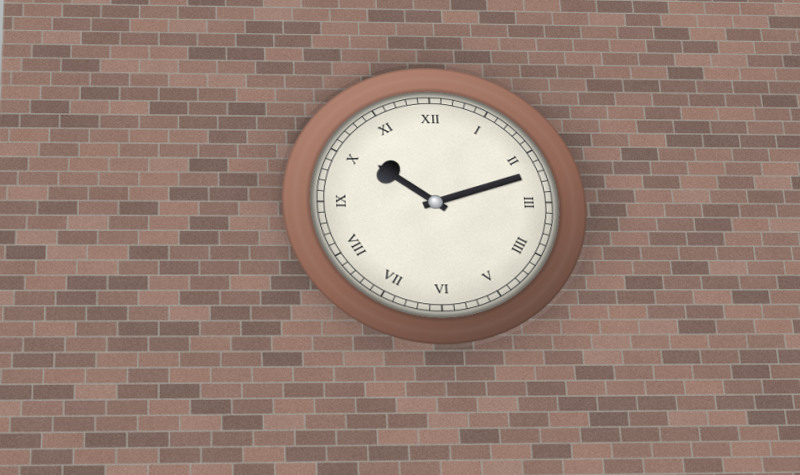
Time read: 10:12
